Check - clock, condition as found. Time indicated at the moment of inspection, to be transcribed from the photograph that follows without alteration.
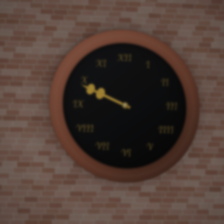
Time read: 9:49
